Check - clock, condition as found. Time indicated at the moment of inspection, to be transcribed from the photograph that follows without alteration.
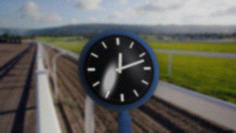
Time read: 12:12
